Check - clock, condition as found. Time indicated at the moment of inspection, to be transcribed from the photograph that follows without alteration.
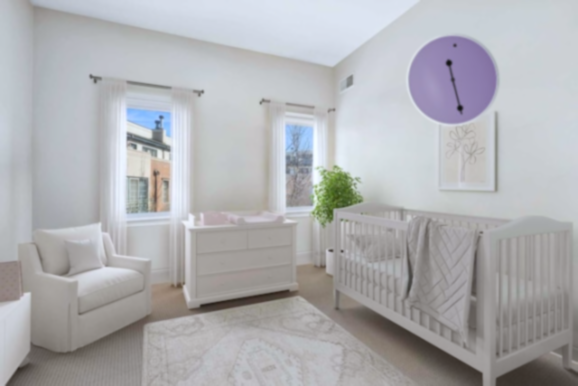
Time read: 11:27
